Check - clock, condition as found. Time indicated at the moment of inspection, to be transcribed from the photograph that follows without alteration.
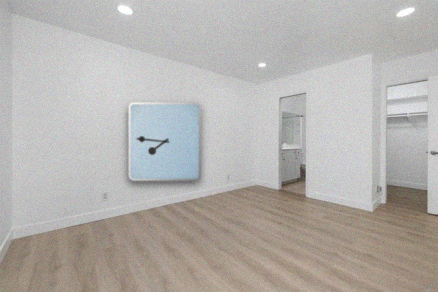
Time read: 7:46
